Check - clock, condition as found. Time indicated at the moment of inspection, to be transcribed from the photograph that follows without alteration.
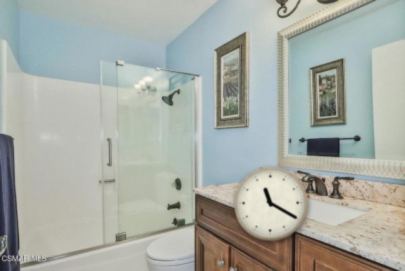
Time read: 11:20
